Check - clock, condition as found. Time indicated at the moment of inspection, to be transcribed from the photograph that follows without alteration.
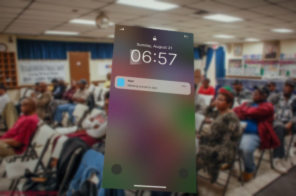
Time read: 6:57
